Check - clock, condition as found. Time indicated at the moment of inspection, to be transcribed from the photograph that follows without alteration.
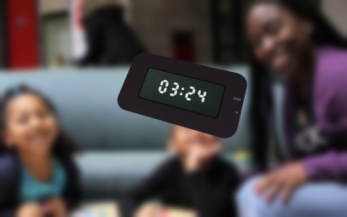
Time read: 3:24
